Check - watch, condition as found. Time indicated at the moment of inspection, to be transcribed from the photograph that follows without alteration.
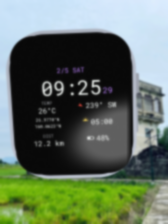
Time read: 9:25
